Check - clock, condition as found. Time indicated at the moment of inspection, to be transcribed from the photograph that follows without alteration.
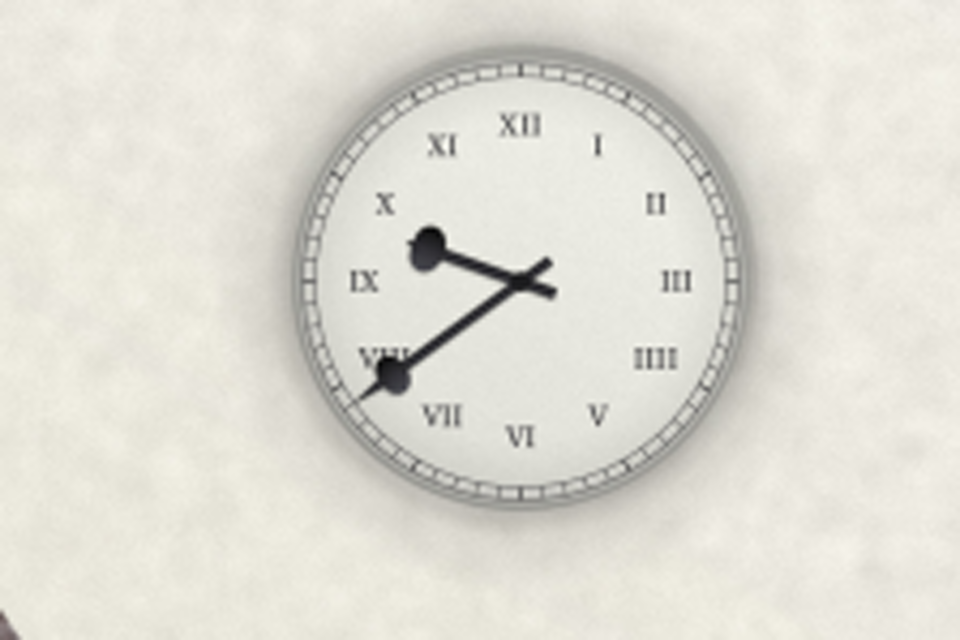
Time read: 9:39
